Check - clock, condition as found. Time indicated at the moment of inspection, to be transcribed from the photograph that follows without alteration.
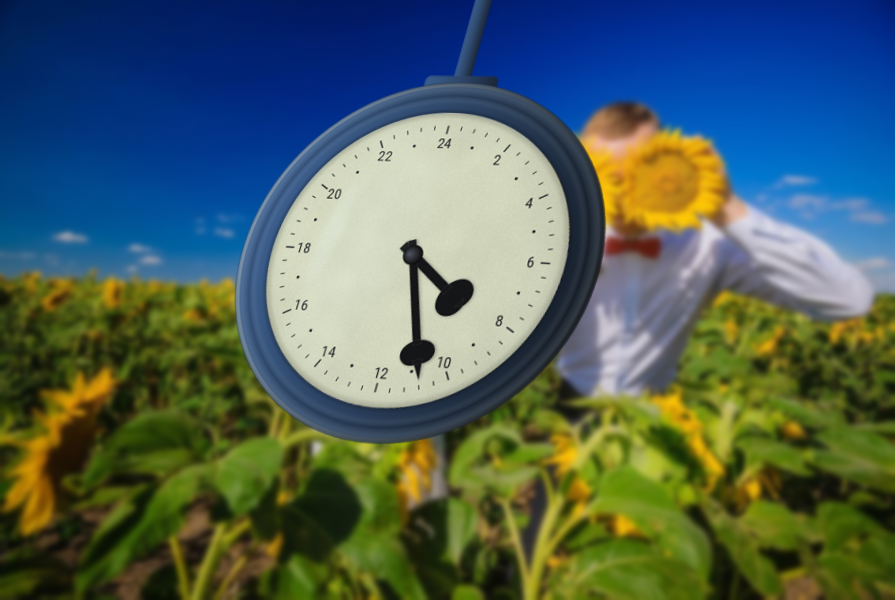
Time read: 8:27
